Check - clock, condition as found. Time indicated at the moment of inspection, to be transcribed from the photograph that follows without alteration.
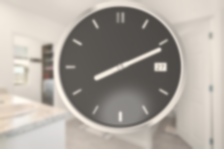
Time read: 8:11
